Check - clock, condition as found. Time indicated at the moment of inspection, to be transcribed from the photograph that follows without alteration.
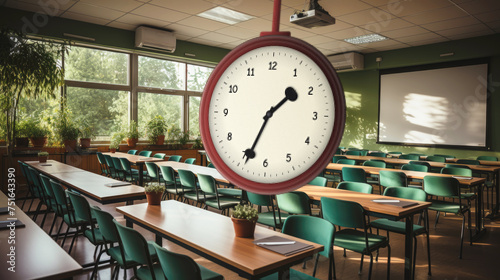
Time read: 1:34
